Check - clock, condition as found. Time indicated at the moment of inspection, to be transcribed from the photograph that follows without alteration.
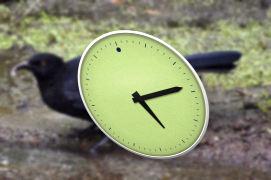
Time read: 5:14
